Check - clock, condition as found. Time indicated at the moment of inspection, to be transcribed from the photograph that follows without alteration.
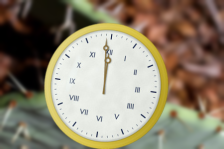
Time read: 11:59
